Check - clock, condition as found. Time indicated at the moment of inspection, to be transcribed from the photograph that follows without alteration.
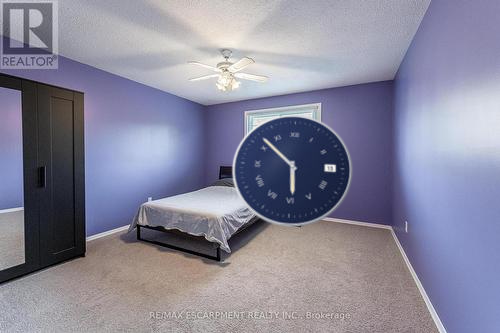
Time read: 5:52
